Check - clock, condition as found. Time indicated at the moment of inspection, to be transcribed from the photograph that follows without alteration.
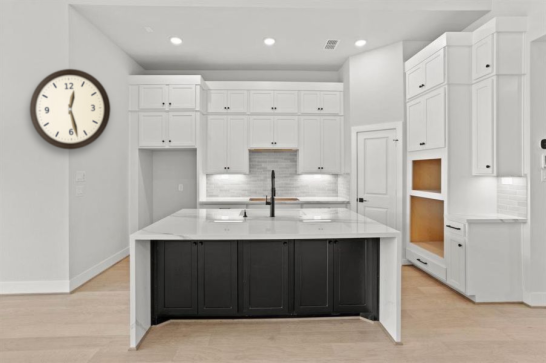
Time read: 12:28
